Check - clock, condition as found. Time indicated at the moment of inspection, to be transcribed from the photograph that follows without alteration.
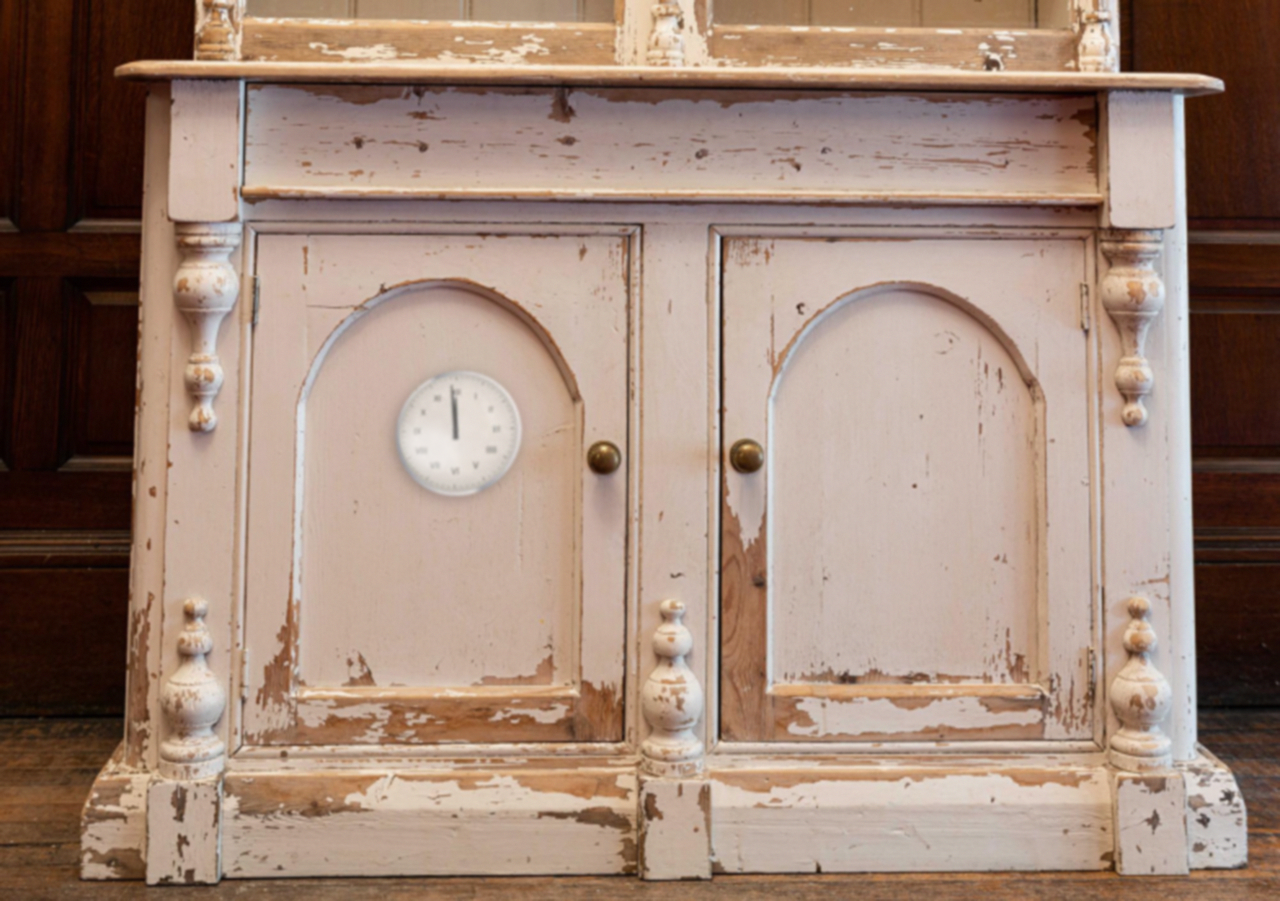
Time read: 11:59
